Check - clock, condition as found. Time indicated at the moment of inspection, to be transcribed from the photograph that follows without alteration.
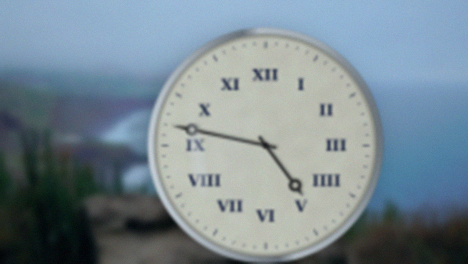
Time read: 4:47
